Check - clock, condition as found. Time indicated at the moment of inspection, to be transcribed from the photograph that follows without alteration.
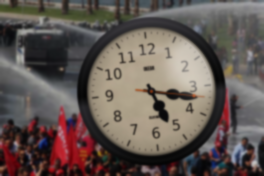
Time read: 5:17:17
